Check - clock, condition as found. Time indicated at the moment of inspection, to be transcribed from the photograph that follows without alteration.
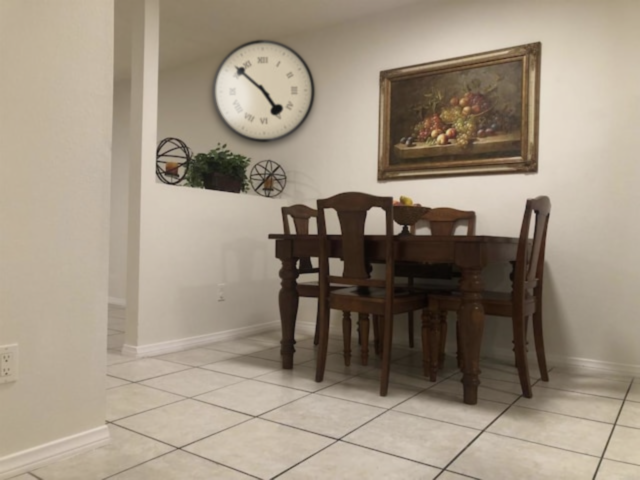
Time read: 4:52
